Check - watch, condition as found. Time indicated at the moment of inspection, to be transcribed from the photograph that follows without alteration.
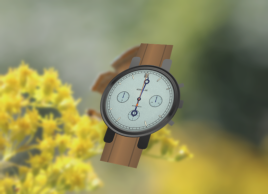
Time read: 6:01
